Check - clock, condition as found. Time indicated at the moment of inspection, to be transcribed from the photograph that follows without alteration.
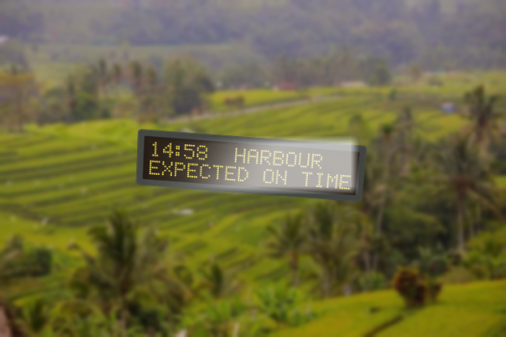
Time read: 14:58
